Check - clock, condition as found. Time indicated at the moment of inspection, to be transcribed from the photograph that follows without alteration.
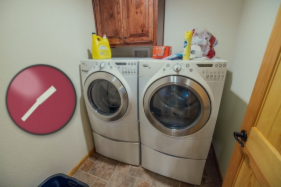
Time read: 1:37
